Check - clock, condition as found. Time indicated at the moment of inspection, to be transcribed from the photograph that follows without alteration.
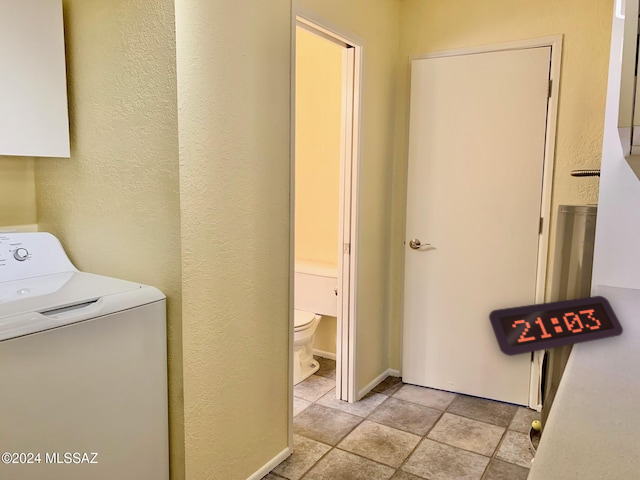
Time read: 21:03
